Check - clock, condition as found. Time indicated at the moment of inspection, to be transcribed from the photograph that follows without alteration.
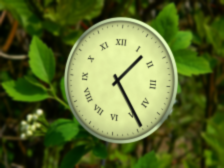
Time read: 1:24
